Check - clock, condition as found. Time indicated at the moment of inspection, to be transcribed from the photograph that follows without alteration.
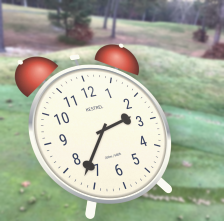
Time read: 2:37
